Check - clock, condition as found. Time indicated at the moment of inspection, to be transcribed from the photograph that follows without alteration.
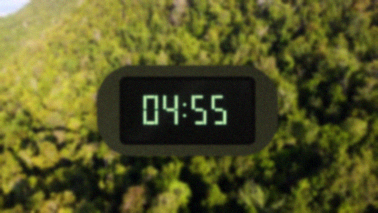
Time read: 4:55
